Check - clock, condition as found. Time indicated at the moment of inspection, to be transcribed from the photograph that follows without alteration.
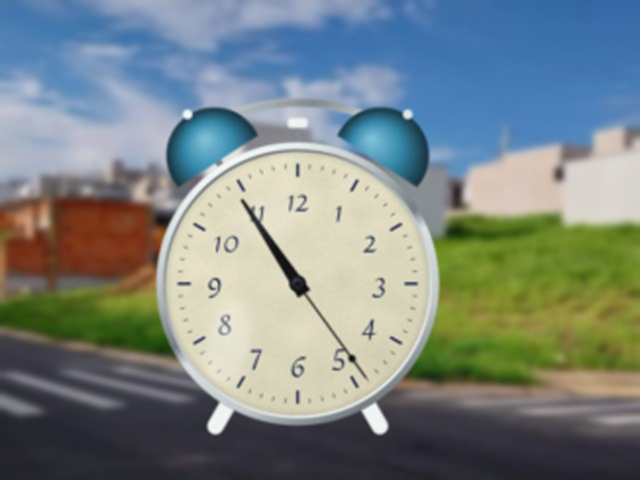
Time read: 10:54:24
